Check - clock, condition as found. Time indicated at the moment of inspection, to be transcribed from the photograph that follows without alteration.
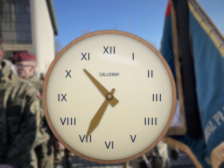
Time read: 10:35
